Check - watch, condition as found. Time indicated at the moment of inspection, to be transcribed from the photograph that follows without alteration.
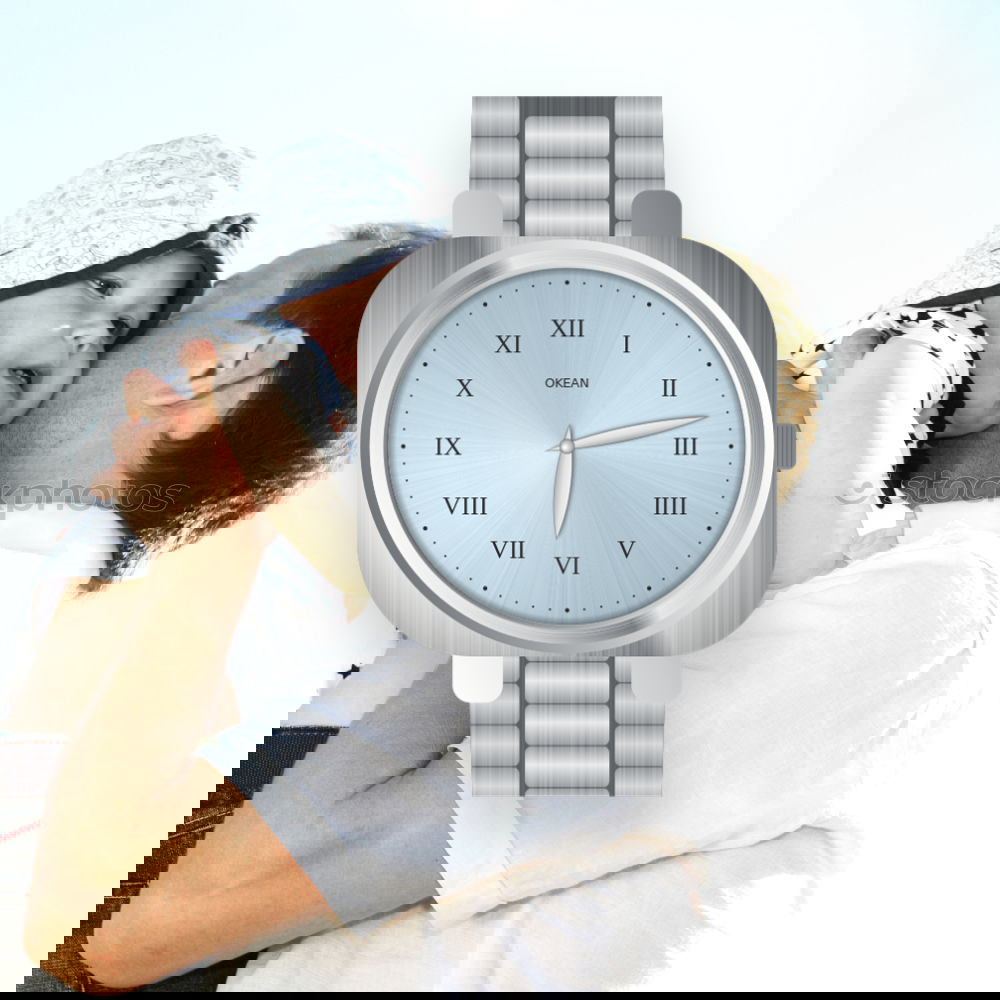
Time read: 6:13
